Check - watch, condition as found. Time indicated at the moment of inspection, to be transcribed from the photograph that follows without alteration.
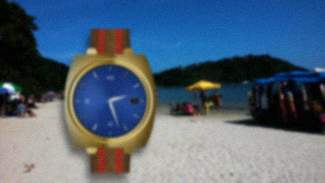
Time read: 2:27
